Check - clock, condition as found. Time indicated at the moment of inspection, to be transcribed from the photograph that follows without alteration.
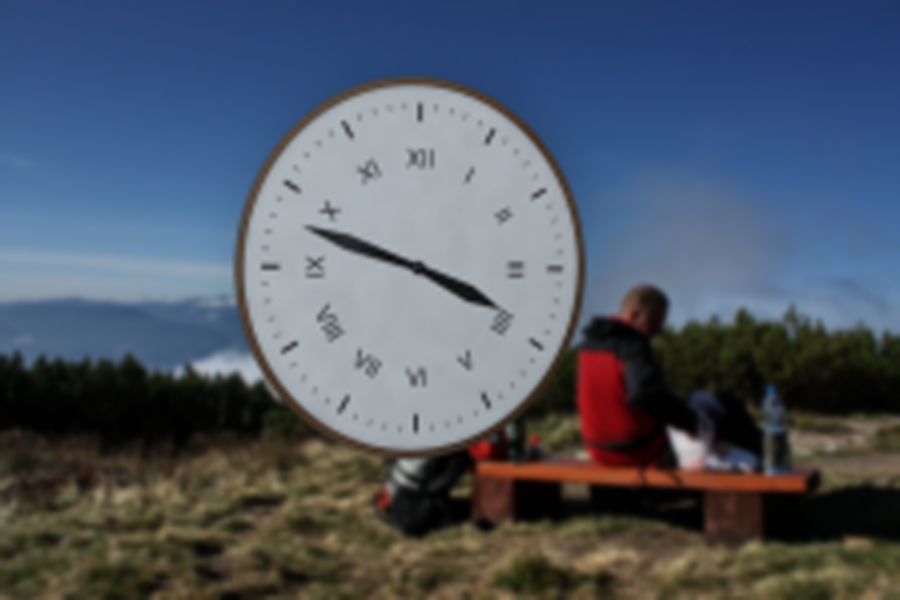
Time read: 3:48
